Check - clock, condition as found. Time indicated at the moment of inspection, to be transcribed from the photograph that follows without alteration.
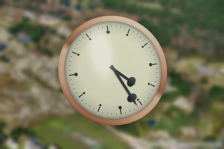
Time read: 4:26
